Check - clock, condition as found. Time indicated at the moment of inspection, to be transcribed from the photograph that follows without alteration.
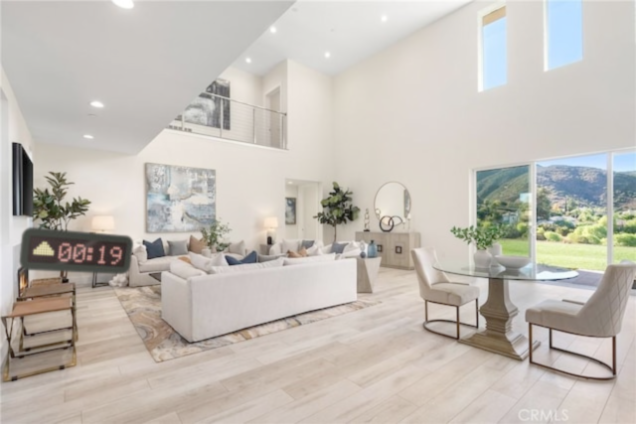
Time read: 0:19
